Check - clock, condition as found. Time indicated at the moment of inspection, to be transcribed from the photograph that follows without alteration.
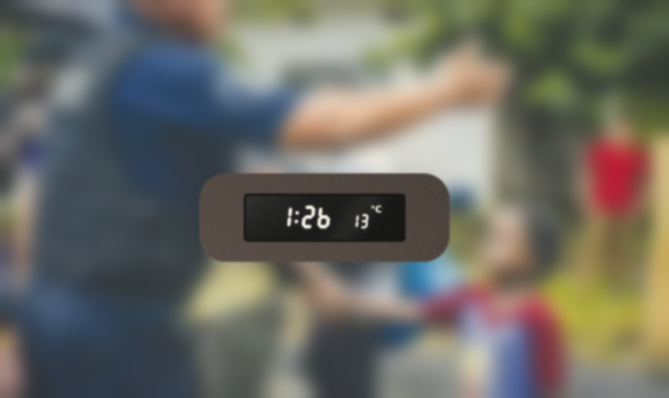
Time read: 1:26
